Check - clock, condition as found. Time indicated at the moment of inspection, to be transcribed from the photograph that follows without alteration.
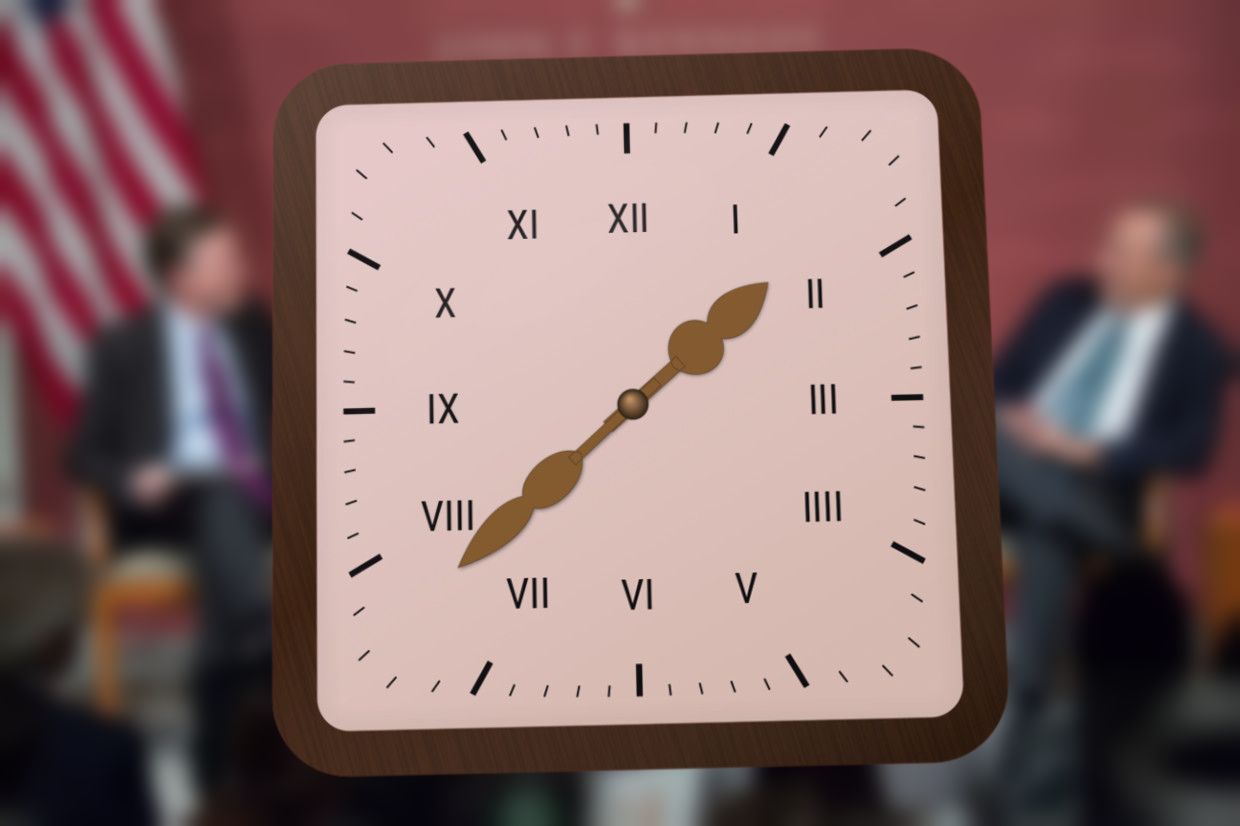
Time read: 1:38
